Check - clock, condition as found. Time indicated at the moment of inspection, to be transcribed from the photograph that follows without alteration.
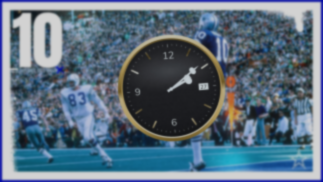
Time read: 2:09
